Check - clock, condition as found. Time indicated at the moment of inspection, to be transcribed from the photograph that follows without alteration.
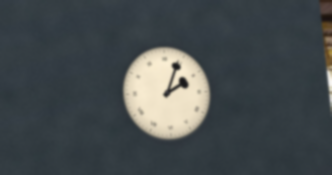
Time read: 2:04
